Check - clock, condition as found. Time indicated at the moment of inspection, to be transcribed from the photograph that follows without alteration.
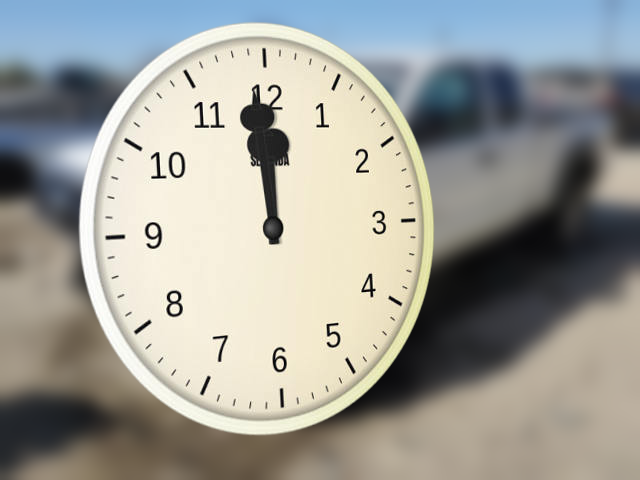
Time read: 11:59
